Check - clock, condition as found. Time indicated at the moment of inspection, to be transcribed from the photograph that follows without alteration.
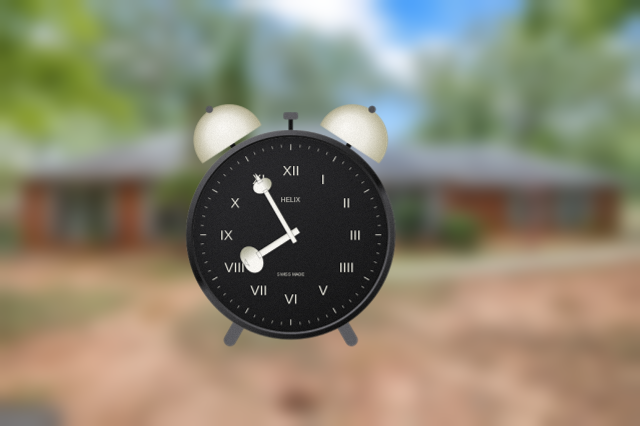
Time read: 7:55
